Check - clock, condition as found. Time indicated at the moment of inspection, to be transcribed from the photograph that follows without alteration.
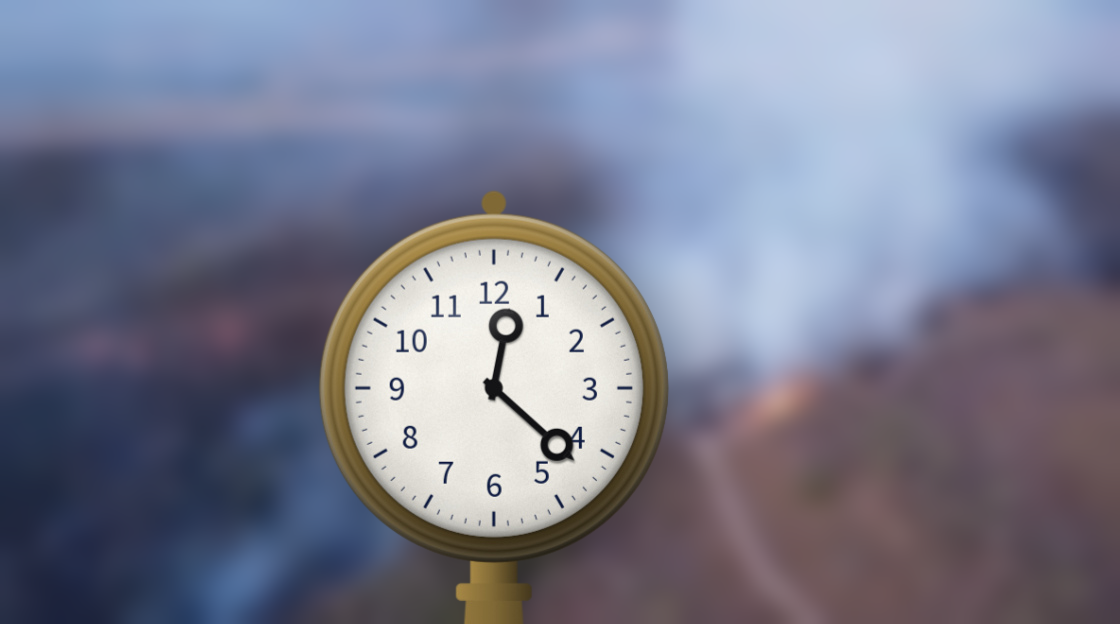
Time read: 12:22
